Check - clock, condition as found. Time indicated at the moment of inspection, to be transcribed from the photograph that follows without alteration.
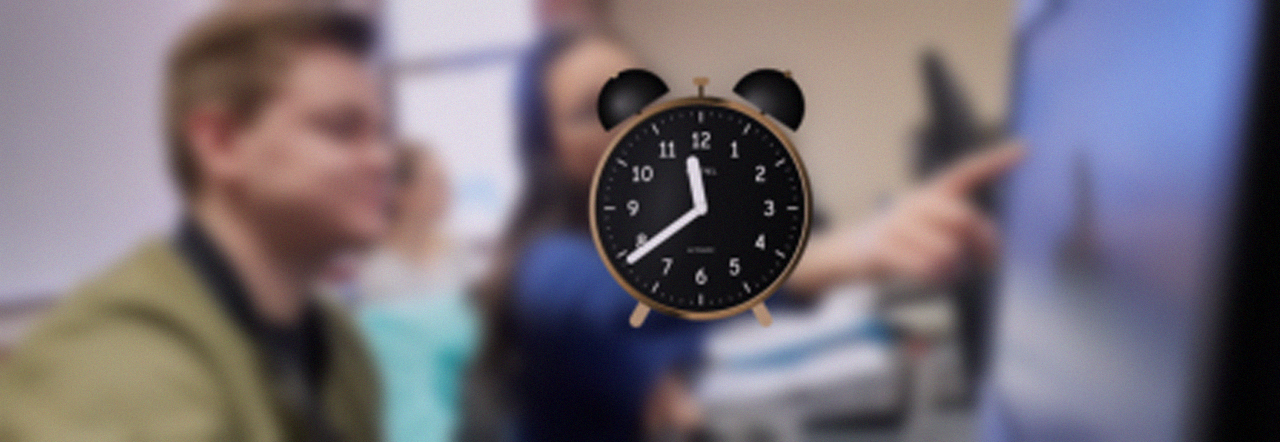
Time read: 11:39
